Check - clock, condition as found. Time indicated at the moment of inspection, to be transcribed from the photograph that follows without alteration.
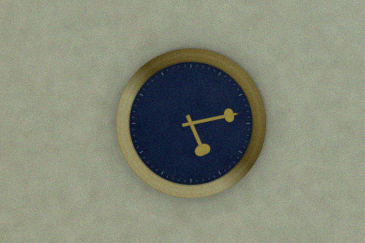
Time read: 5:13
